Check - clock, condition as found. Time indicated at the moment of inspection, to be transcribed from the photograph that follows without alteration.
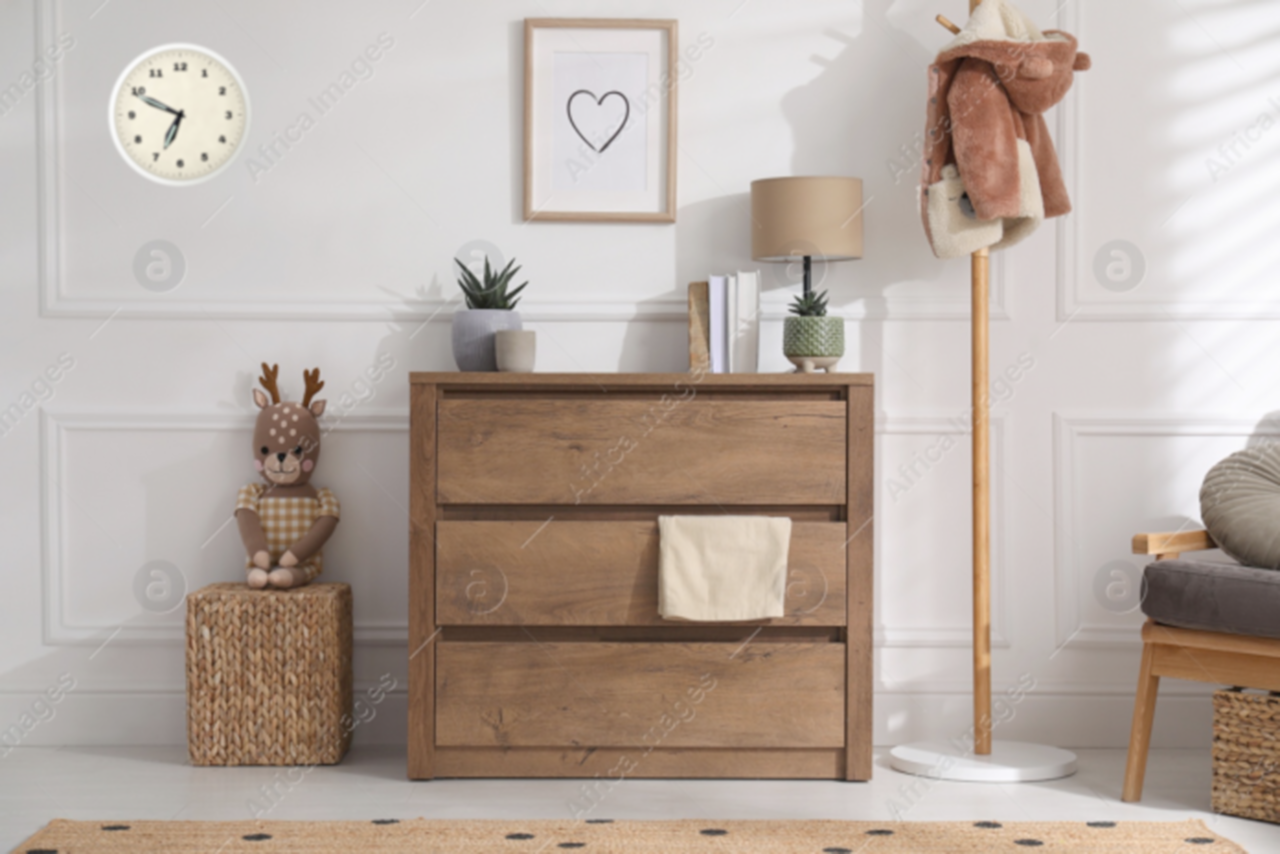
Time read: 6:49
